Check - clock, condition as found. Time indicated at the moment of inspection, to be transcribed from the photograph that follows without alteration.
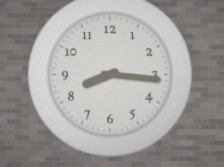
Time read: 8:16
